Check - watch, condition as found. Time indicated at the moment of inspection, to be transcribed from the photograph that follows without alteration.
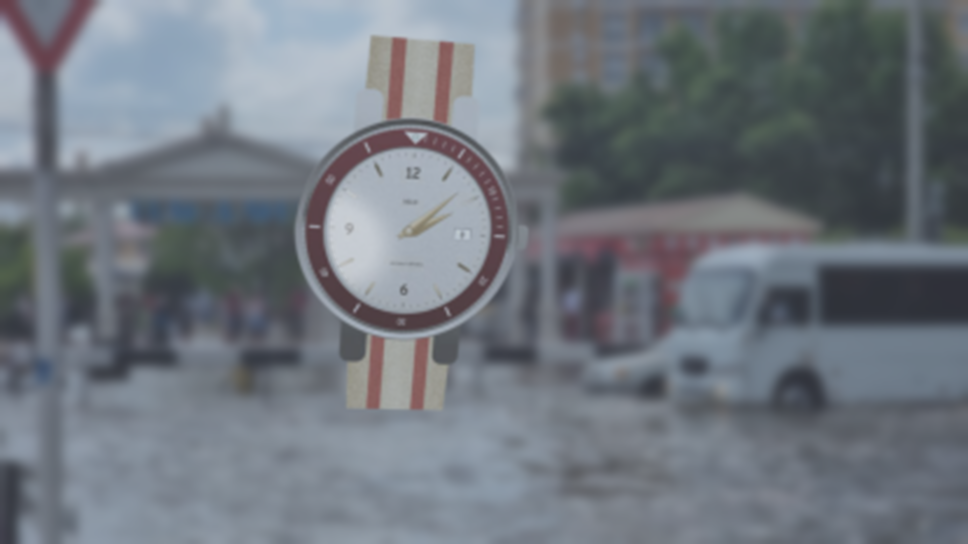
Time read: 2:08
